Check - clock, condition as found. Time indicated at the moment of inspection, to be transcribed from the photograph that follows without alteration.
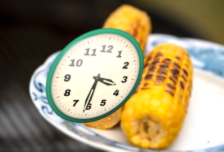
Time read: 3:31
